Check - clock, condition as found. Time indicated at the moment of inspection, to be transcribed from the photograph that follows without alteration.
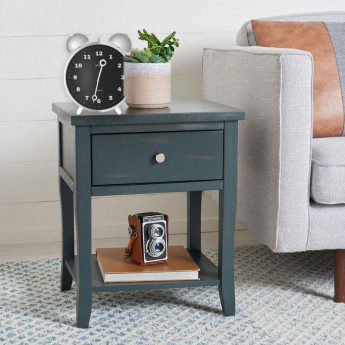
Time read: 12:32
